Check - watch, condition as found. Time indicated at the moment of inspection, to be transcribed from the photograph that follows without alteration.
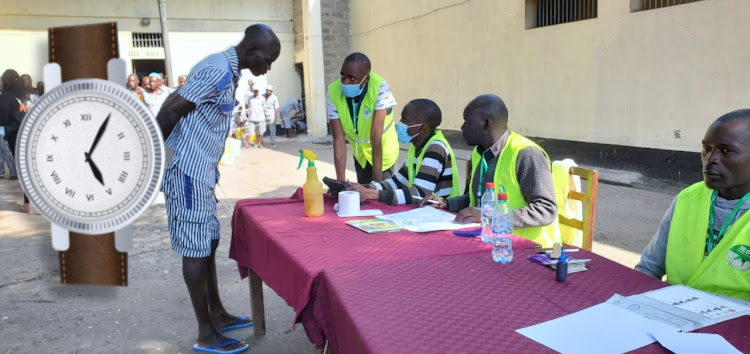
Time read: 5:05
